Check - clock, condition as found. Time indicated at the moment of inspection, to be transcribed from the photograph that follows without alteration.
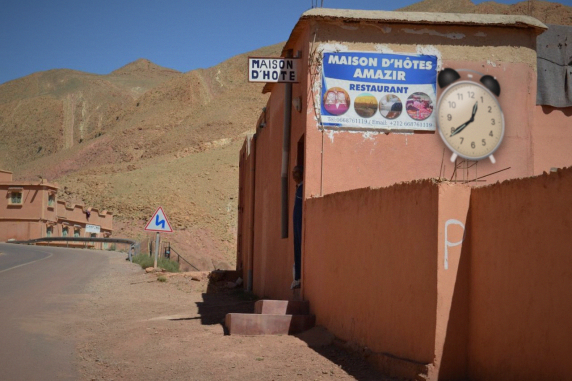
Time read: 12:39
